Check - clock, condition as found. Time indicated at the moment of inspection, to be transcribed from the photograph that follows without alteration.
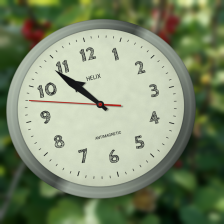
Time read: 10:53:48
